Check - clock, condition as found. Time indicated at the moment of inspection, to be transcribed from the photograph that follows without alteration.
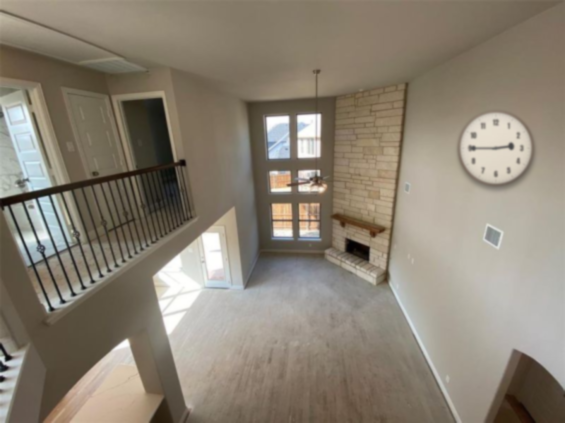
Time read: 2:45
